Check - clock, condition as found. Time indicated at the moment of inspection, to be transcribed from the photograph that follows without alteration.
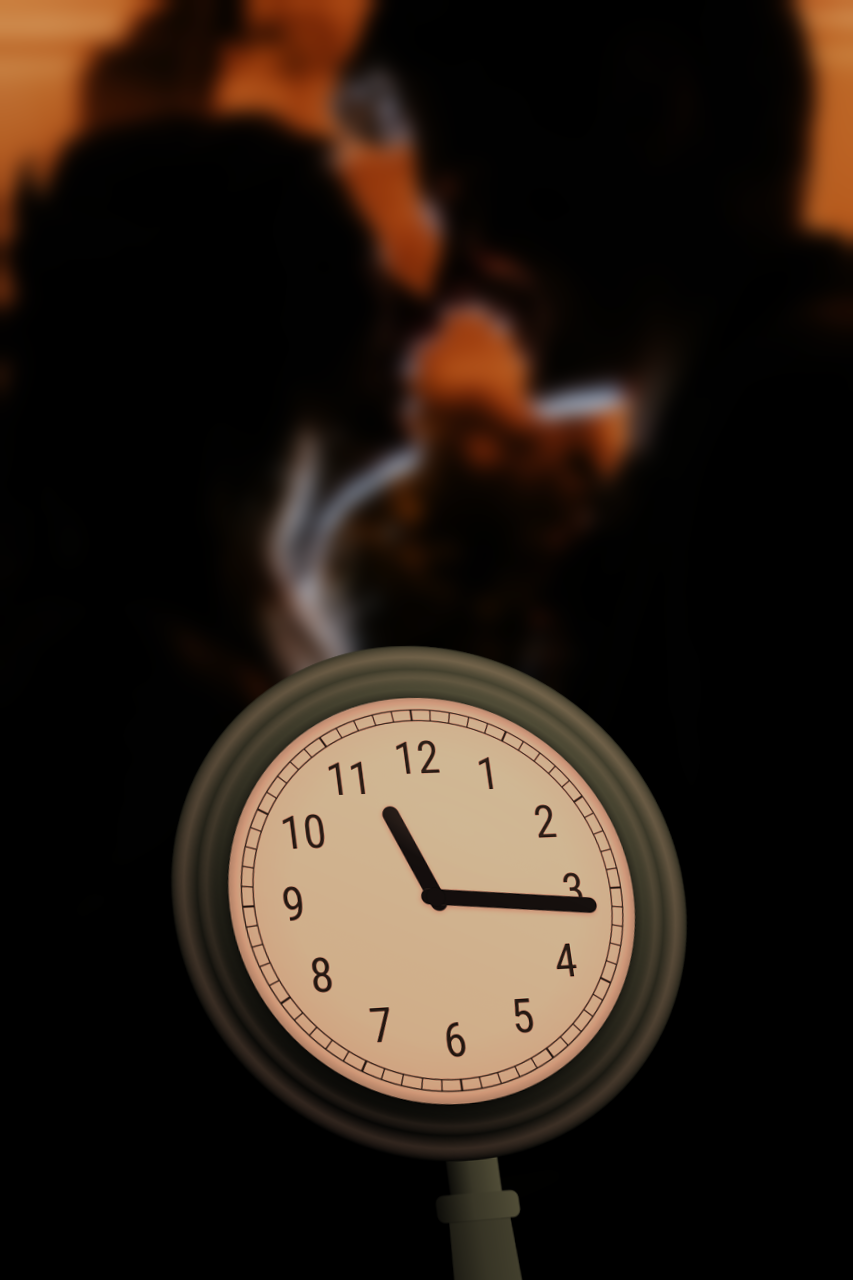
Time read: 11:16
